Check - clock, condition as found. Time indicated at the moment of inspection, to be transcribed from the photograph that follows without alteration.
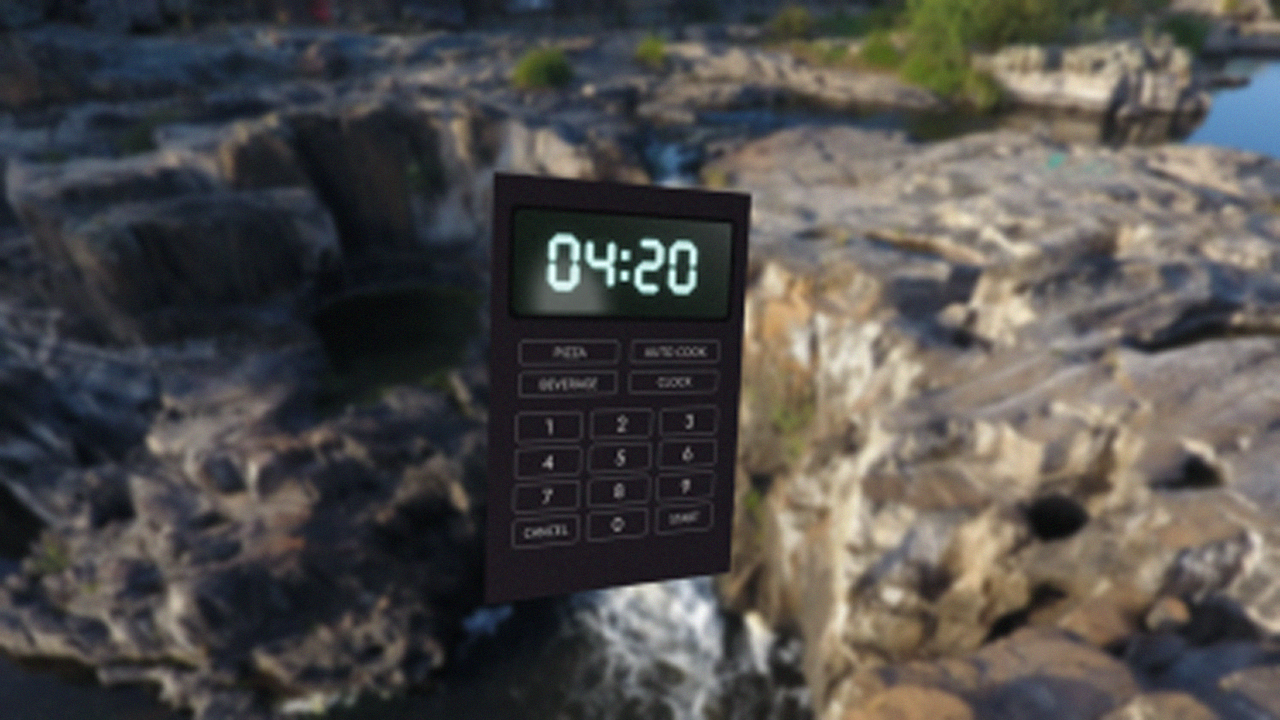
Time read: 4:20
